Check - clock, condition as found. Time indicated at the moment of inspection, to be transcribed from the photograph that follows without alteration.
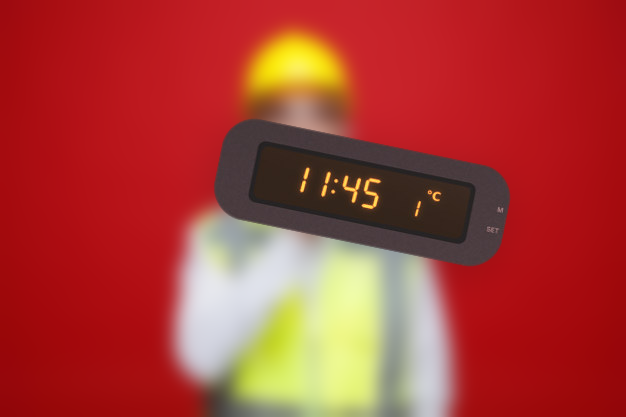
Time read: 11:45
